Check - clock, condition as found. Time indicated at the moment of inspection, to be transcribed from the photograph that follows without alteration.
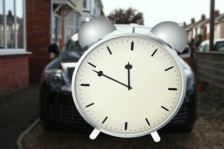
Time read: 11:49
